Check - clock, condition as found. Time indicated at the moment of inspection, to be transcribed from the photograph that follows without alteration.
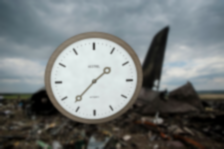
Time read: 1:37
